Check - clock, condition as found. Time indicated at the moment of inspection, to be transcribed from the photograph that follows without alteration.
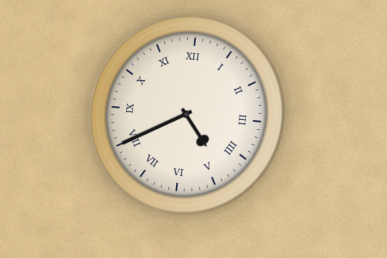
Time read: 4:40
